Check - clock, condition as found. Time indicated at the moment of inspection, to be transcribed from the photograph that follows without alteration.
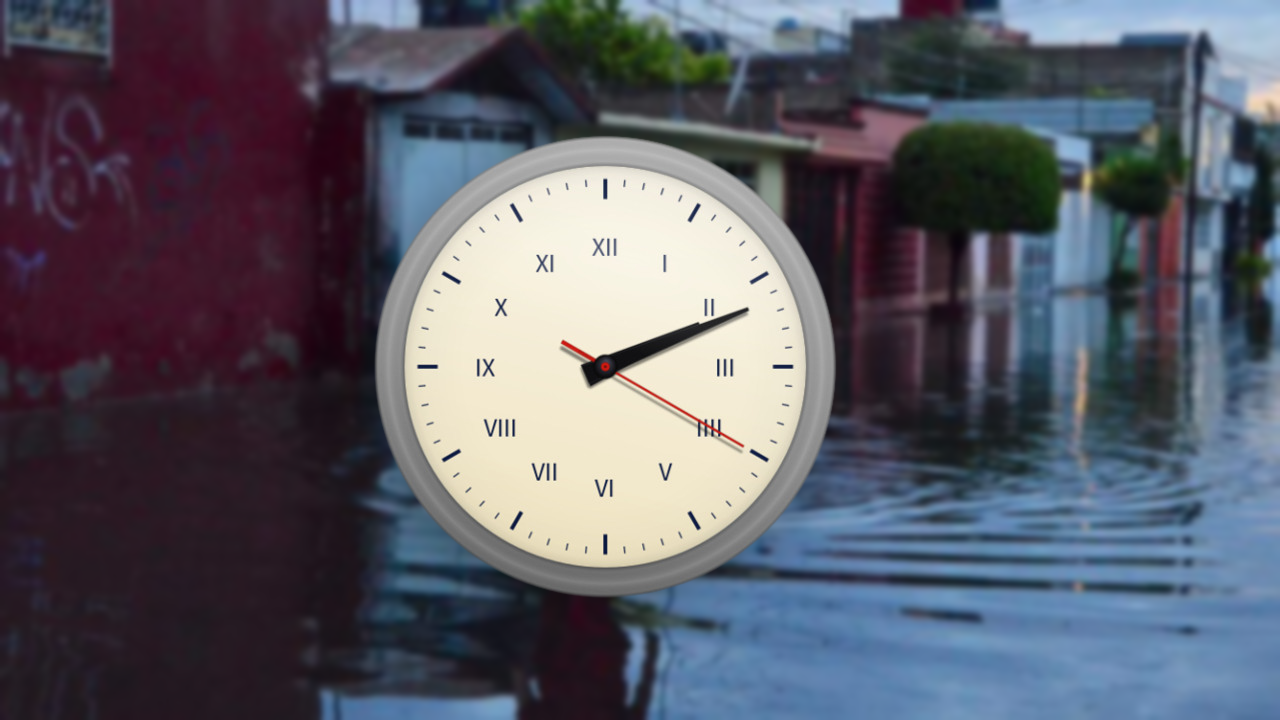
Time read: 2:11:20
